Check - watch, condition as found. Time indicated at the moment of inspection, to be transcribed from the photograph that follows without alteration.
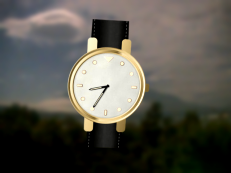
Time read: 8:35
